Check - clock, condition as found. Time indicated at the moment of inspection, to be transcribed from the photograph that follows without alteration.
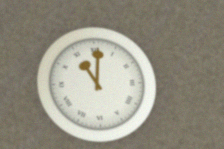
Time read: 11:01
